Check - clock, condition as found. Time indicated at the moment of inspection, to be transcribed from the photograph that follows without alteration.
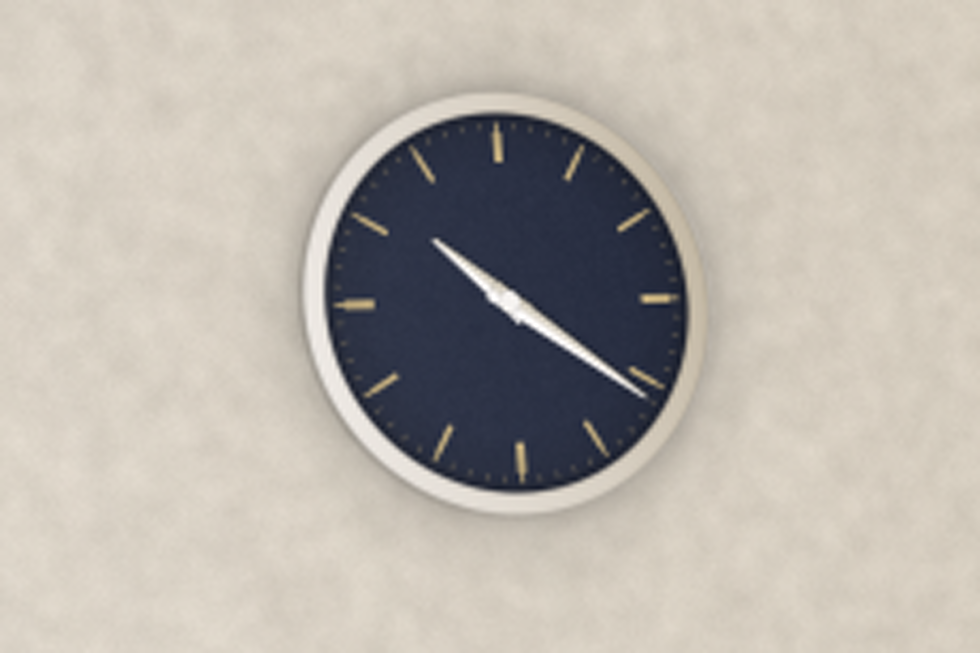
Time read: 10:21
